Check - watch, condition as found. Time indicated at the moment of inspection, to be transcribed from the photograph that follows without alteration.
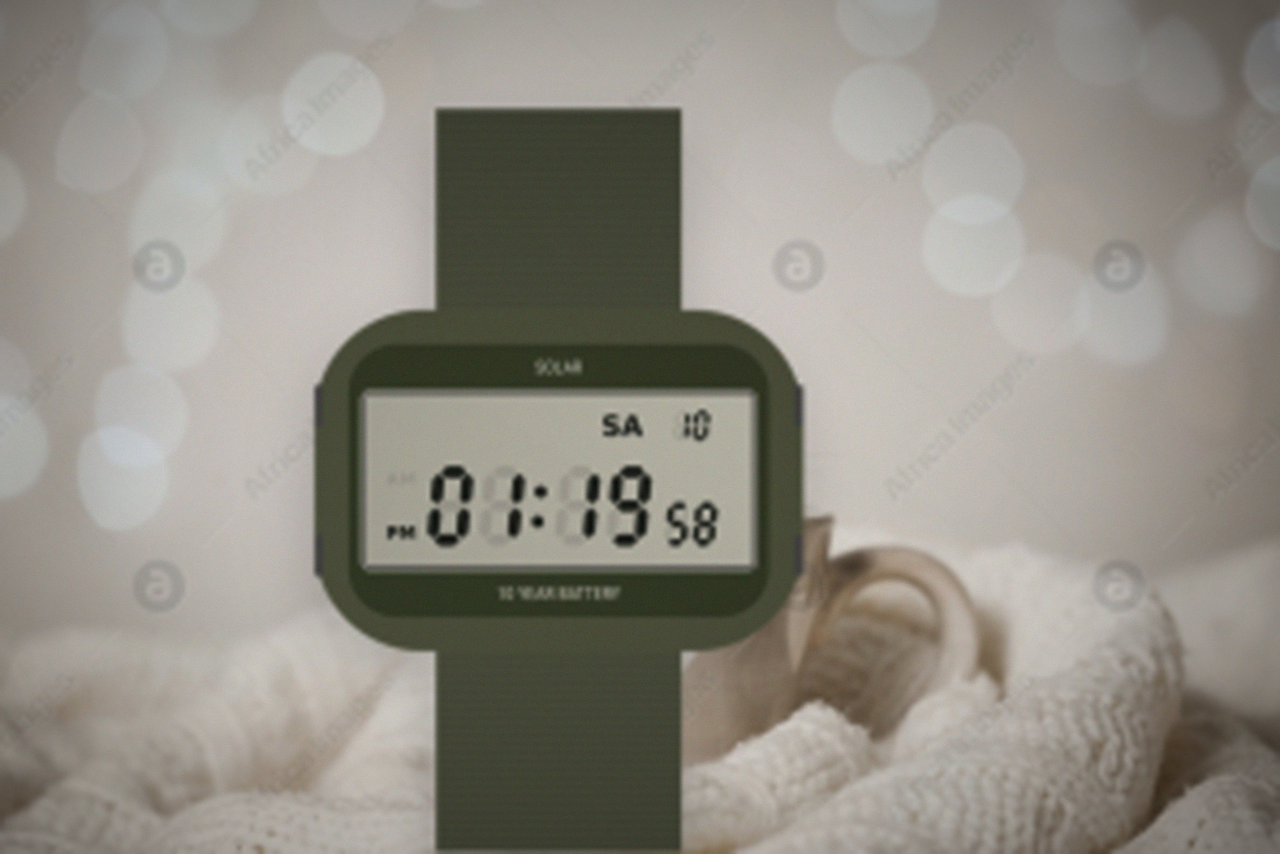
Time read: 1:19:58
